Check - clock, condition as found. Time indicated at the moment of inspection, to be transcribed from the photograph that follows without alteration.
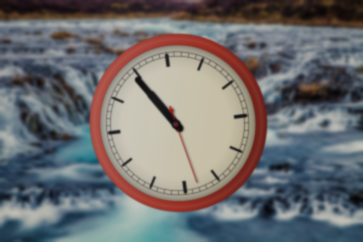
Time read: 10:54:28
